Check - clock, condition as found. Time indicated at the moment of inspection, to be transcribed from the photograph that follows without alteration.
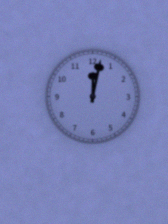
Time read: 12:02
